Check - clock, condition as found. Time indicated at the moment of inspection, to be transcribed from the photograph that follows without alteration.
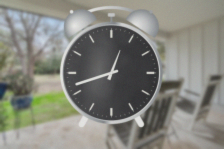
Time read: 12:42
